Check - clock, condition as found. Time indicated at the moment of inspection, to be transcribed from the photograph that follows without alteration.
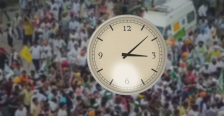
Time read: 3:08
